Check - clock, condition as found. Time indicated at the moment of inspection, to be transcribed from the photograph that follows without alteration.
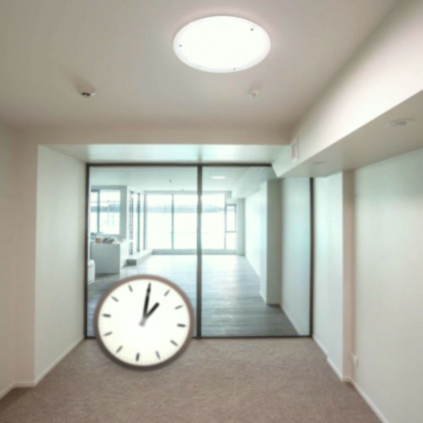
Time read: 1:00
